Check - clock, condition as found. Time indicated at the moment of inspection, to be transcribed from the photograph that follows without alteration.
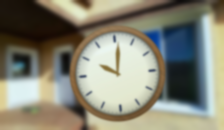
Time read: 10:01
